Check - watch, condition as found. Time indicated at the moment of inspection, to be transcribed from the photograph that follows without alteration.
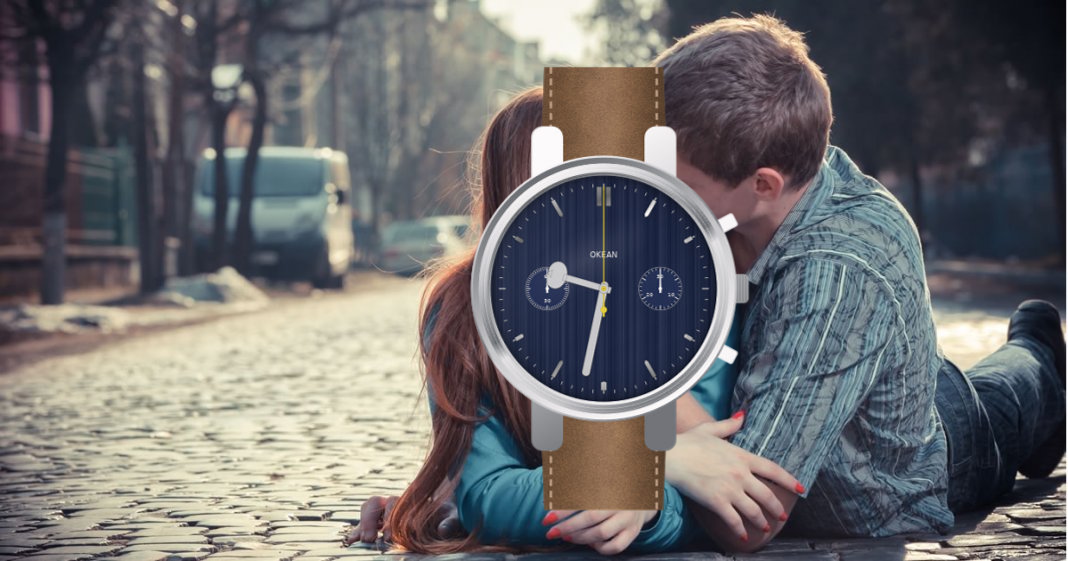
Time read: 9:32
